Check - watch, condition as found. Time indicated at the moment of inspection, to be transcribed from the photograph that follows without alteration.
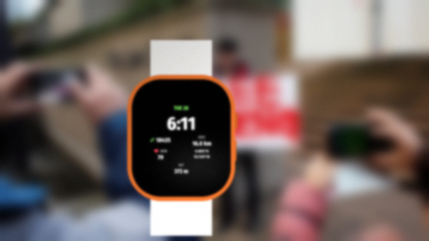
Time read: 6:11
